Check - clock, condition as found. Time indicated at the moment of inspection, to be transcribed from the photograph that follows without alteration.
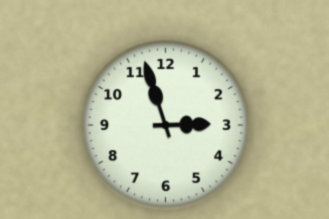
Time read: 2:57
